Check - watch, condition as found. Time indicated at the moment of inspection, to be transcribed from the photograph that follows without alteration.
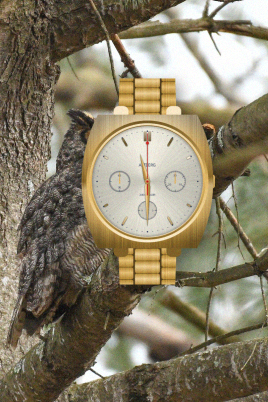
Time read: 11:30
